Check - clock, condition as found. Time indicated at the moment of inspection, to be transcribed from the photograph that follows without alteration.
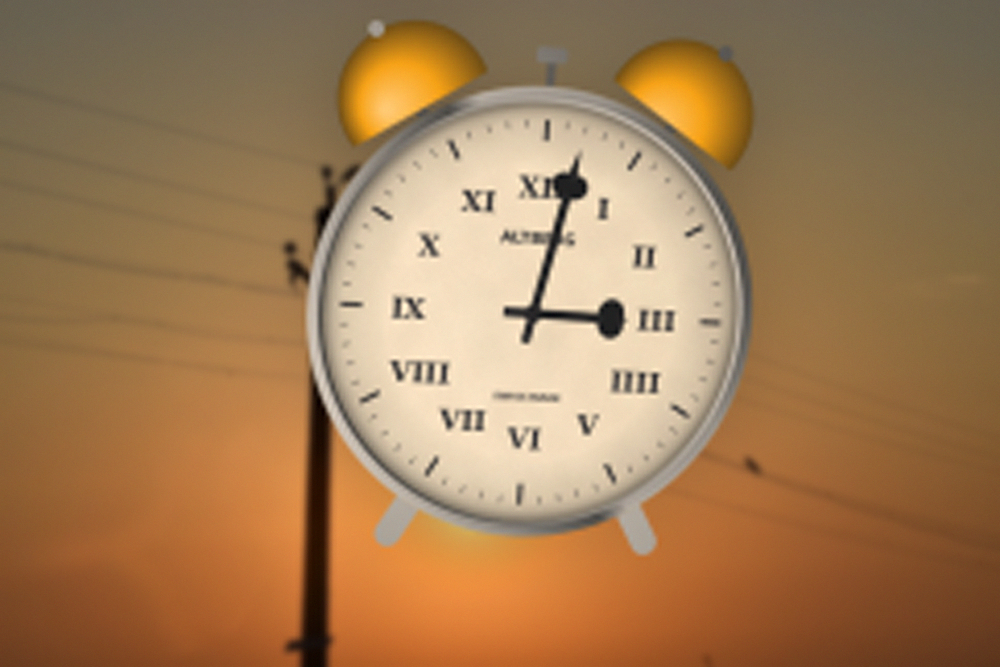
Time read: 3:02
